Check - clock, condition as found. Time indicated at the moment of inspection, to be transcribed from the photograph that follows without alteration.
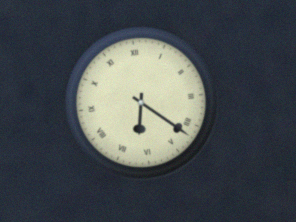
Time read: 6:22
